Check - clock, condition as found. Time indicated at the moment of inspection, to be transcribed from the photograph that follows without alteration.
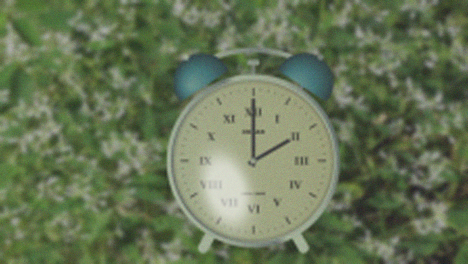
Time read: 2:00
